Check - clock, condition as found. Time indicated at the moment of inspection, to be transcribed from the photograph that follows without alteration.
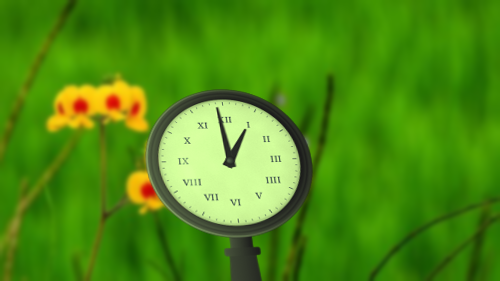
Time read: 12:59
